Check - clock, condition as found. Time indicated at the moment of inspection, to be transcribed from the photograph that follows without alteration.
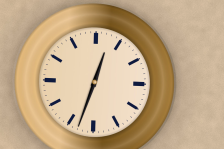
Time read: 12:33
